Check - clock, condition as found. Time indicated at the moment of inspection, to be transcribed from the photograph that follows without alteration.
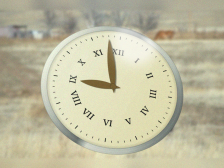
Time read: 8:58
